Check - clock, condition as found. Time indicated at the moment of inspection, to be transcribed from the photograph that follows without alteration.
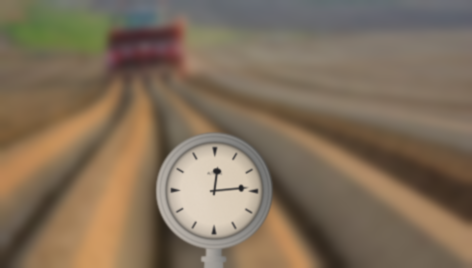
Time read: 12:14
